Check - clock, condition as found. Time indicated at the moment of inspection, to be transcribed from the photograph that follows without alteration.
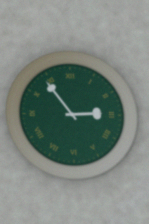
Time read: 2:54
